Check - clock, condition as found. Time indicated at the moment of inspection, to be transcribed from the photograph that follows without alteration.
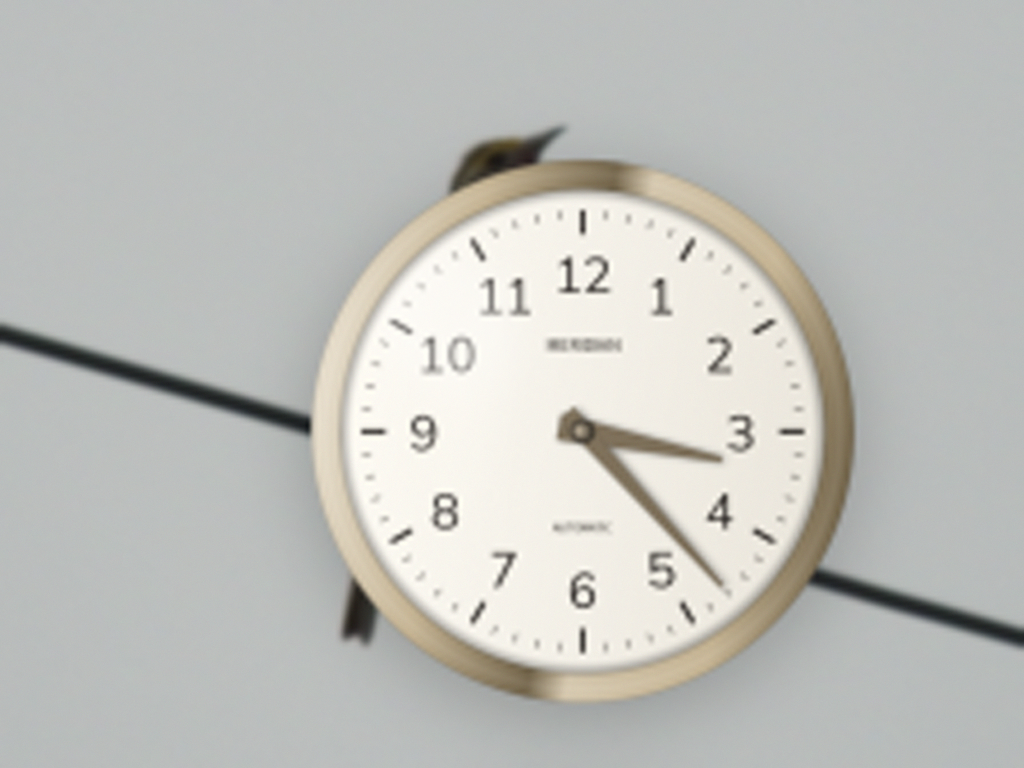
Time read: 3:23
